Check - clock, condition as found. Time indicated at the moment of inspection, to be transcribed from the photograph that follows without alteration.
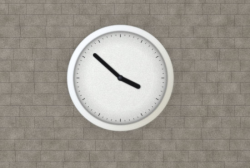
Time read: 3:52
